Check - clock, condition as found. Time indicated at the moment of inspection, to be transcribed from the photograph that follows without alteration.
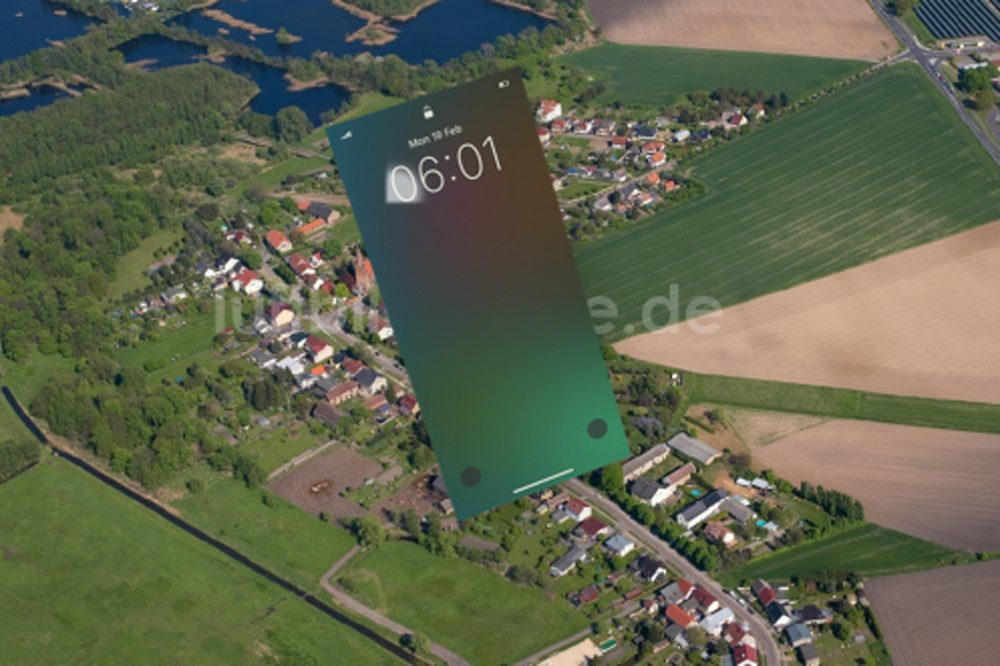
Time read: 6:01
